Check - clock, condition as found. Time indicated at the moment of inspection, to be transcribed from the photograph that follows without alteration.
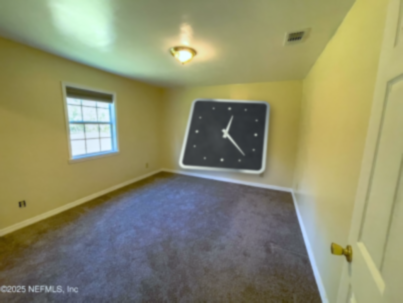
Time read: 12:23
